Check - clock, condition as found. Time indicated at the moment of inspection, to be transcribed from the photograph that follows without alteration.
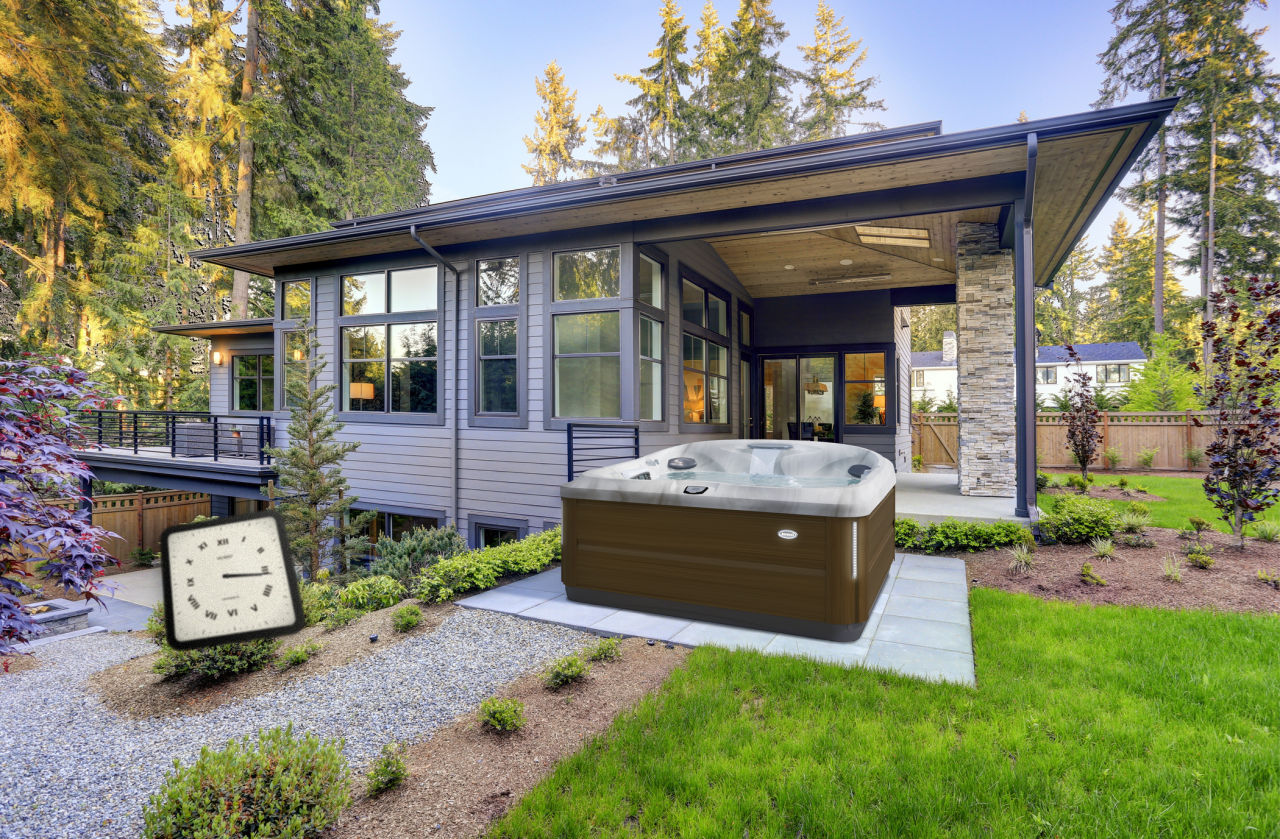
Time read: 3:16
